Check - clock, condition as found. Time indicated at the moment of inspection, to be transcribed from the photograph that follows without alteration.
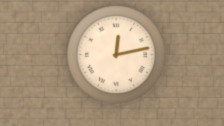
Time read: 12:13
